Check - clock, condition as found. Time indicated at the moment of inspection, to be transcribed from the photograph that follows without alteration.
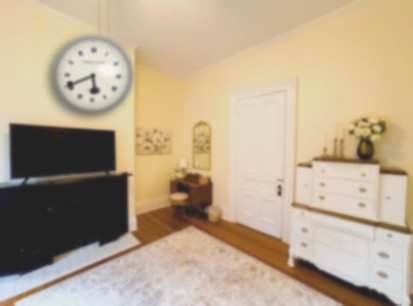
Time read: 5:41
